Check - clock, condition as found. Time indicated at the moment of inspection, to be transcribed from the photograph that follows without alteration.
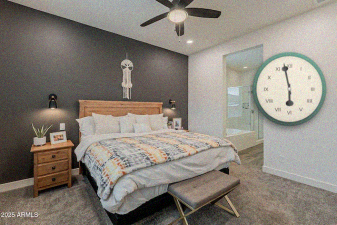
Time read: 5:58
